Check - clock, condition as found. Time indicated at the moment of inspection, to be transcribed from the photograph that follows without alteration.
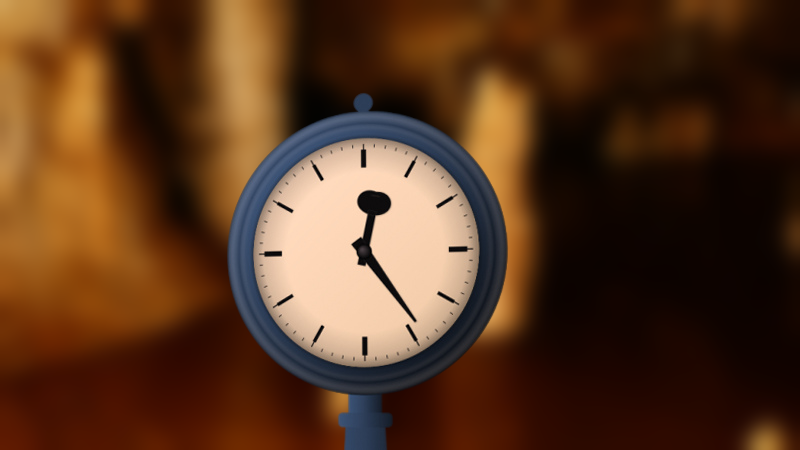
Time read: 12:24
